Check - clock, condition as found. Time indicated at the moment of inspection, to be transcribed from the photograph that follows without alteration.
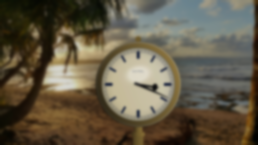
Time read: 3:19
